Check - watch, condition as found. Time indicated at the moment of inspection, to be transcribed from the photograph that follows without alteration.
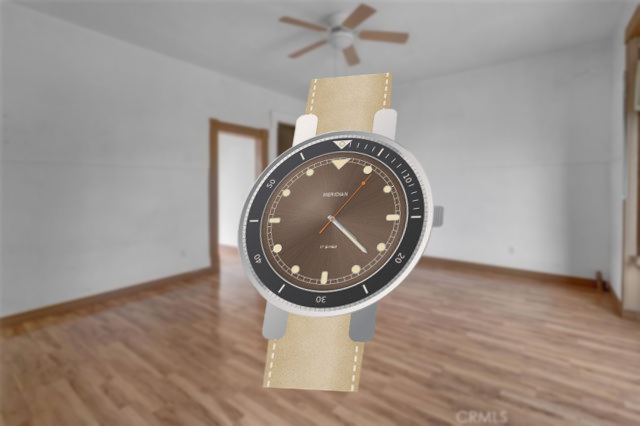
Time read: 4:22:06
